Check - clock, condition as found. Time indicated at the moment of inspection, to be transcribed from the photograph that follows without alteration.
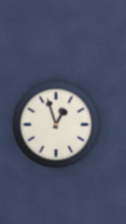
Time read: 12:57
